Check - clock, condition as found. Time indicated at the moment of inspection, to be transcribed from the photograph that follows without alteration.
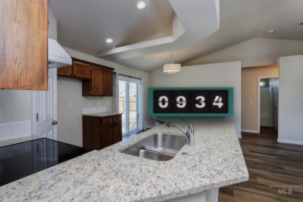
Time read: 9:34
